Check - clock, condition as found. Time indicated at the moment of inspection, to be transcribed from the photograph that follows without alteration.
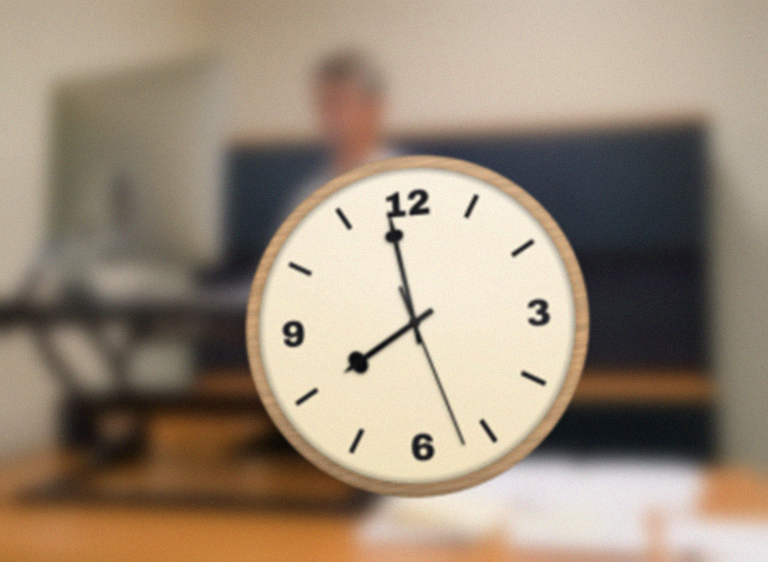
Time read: 7:58:27
